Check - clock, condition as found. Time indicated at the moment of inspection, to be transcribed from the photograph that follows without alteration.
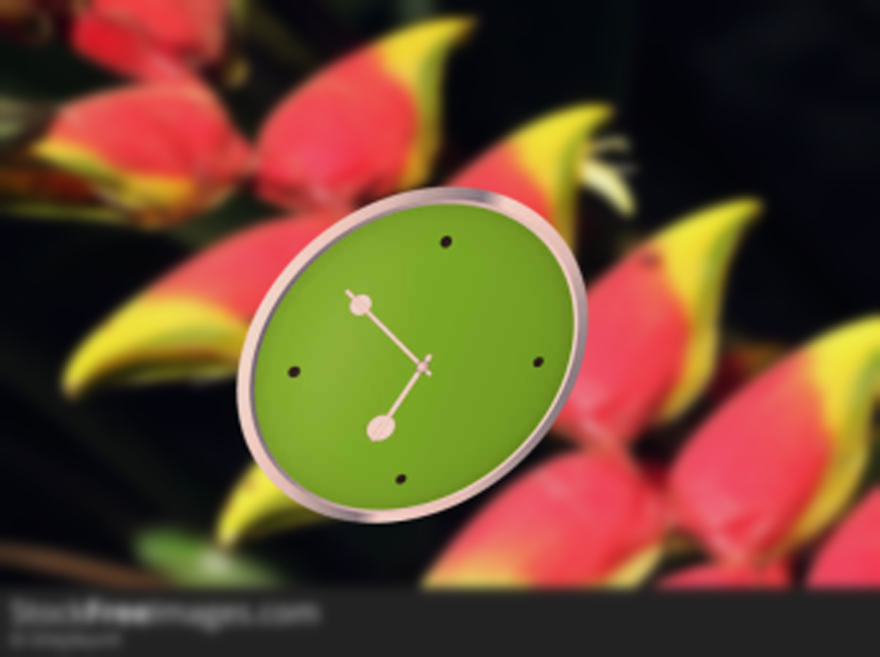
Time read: 6:52
